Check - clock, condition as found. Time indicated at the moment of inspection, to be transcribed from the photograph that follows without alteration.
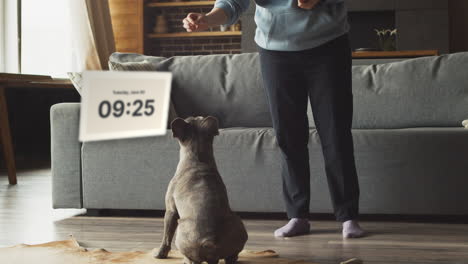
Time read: 9:25
